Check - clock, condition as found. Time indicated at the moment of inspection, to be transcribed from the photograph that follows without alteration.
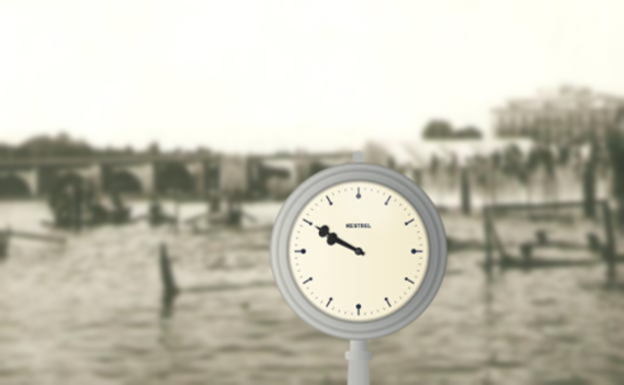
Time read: 9:50
